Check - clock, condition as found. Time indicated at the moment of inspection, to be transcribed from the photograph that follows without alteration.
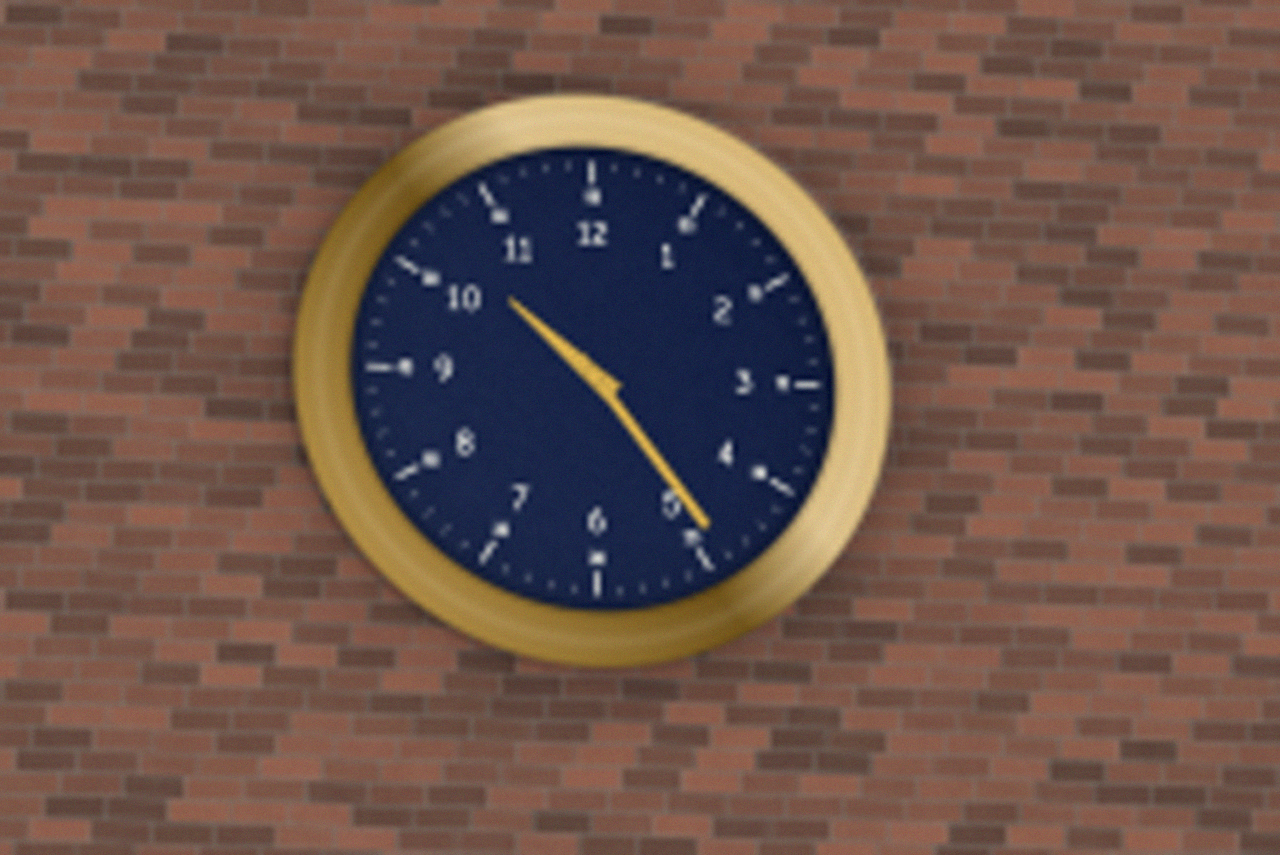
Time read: 10:24
